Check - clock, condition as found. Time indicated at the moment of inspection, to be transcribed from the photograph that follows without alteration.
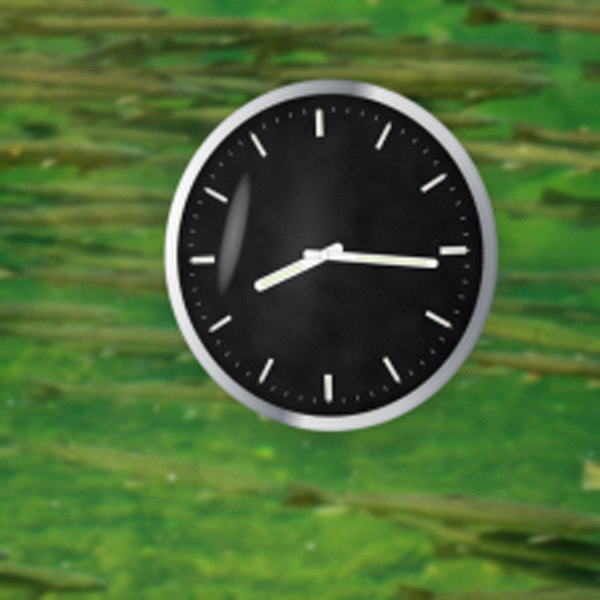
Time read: 8:16
